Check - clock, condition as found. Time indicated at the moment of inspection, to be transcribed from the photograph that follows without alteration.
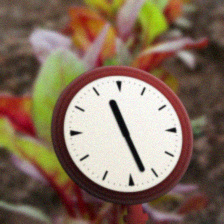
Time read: 11:27
